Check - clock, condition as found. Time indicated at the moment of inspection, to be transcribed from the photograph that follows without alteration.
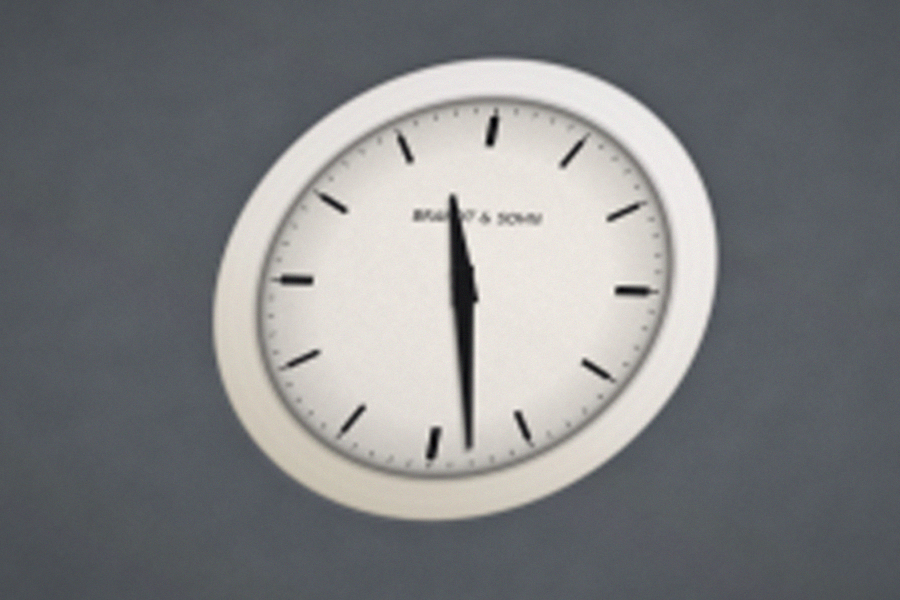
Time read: 11:28
